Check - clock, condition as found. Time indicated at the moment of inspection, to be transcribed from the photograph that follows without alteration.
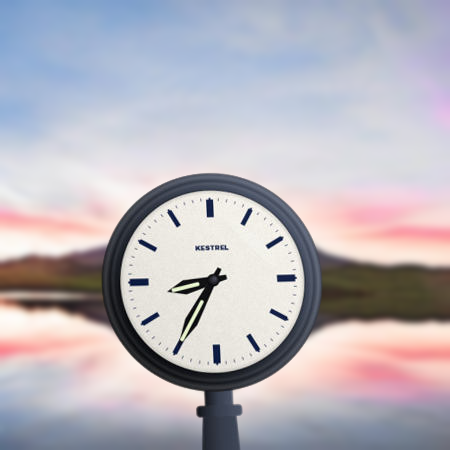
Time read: 8:35
